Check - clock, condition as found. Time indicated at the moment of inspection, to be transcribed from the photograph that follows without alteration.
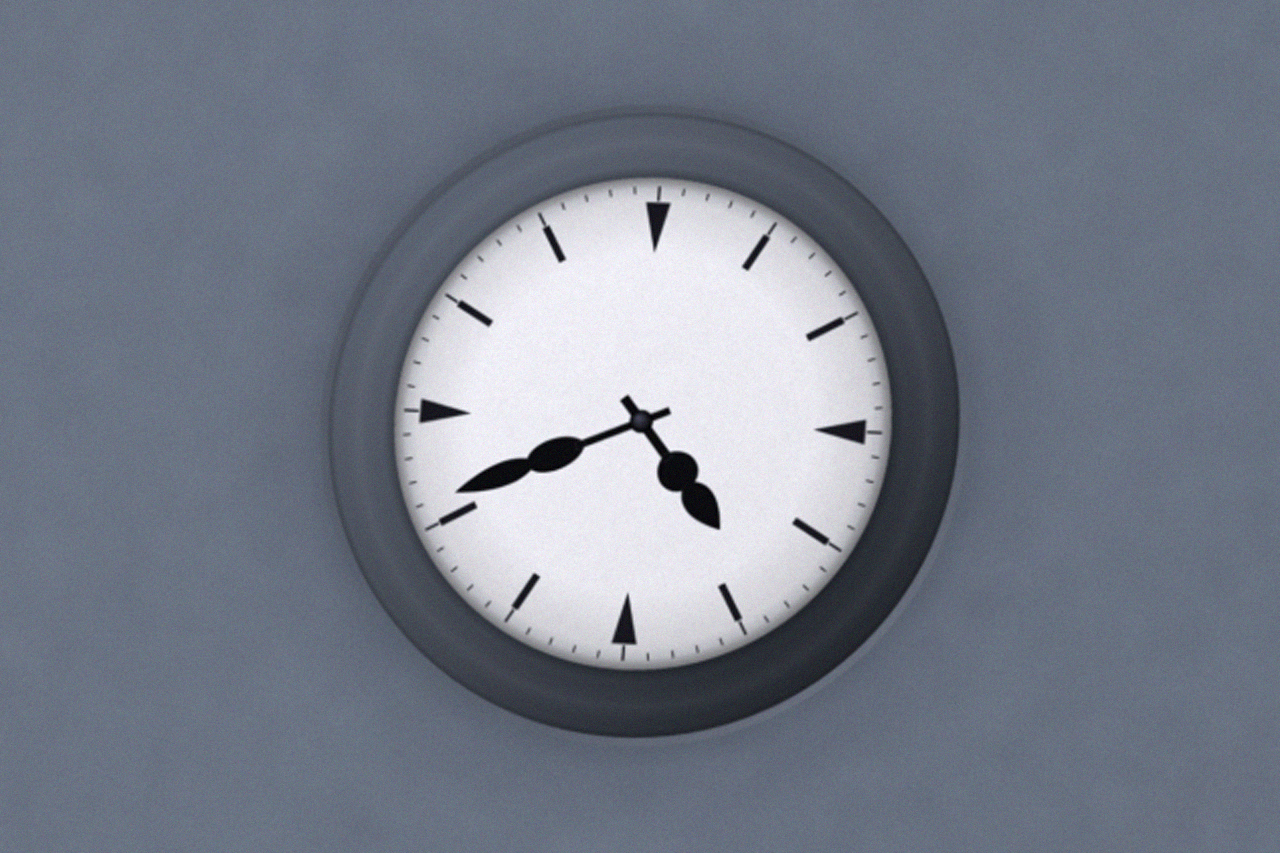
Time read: 4:41
